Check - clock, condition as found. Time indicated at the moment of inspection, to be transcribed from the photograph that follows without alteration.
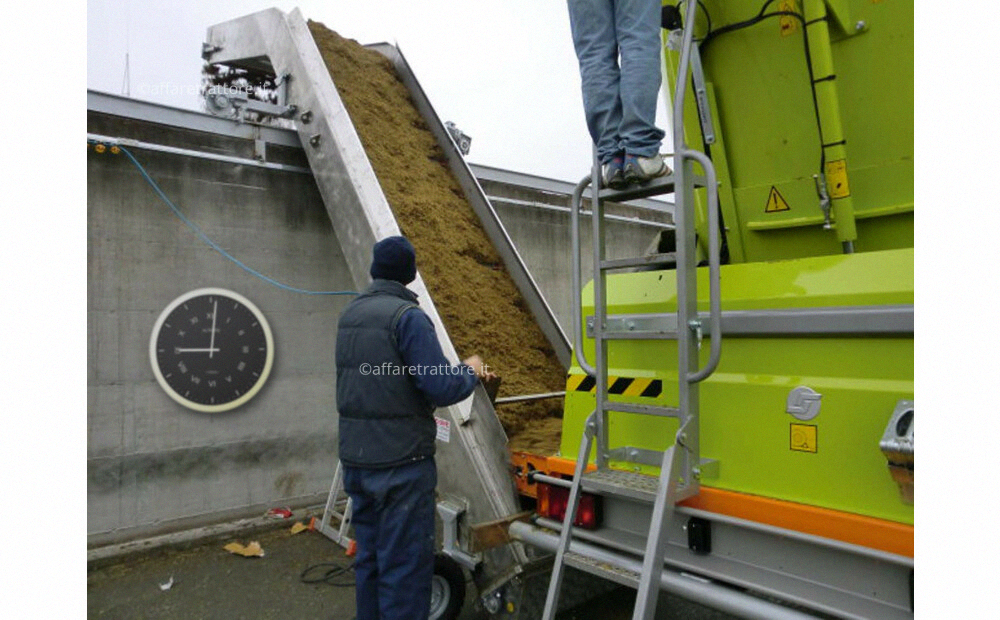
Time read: 9:01
